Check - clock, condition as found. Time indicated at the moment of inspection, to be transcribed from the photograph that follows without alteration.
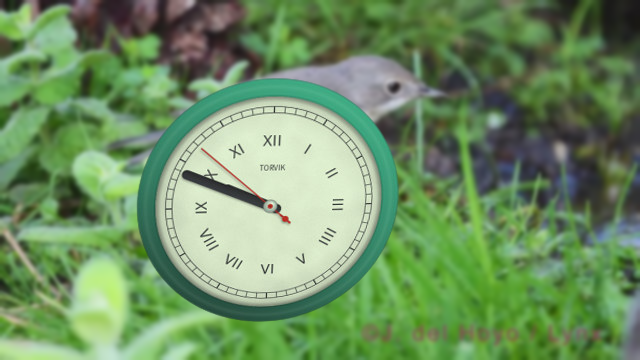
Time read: 9:48:52
